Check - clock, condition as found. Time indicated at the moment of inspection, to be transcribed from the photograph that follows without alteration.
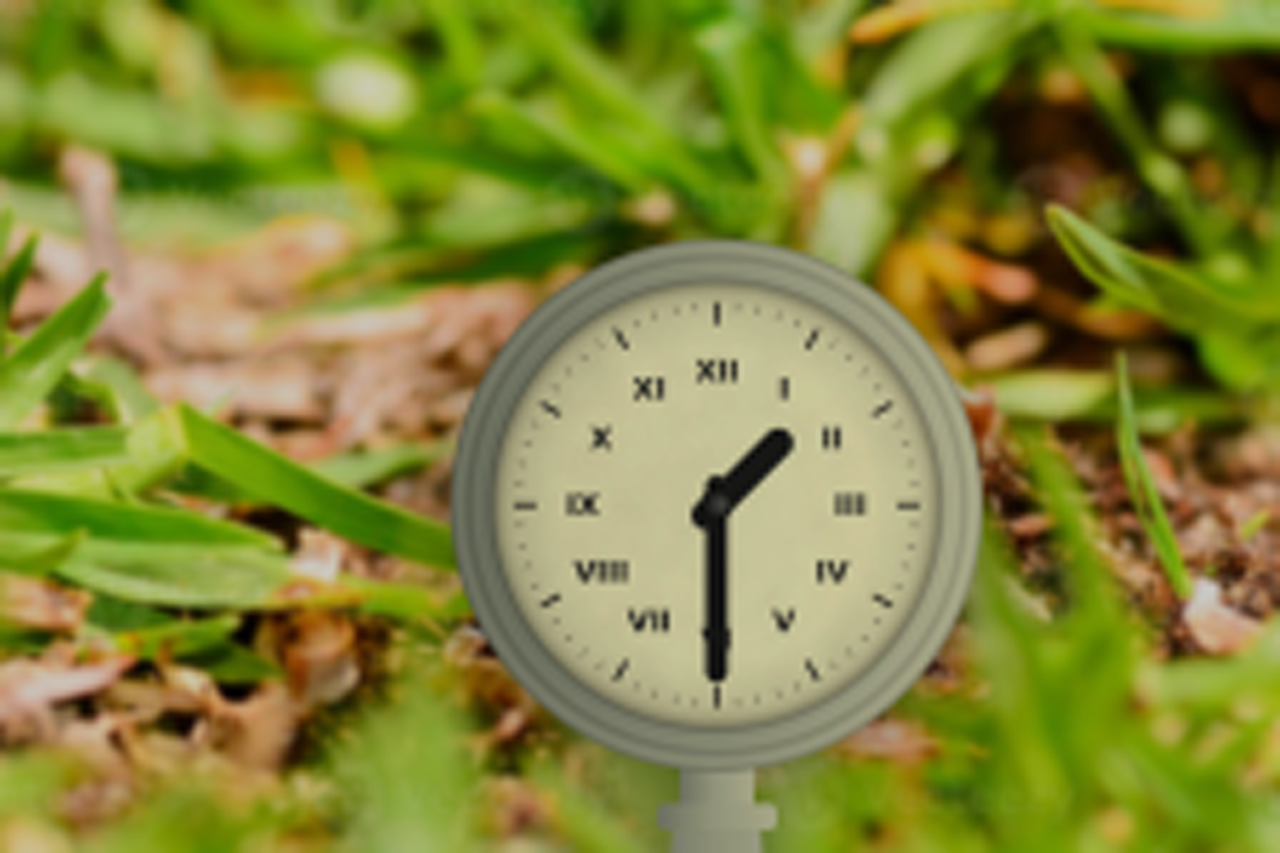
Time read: 1:30
